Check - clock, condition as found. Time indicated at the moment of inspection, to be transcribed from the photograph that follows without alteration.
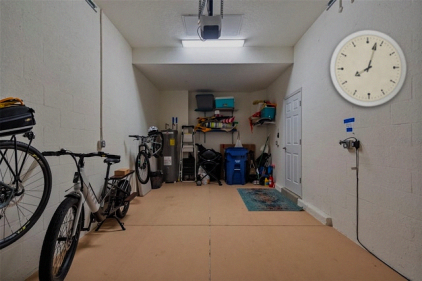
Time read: 8:03
